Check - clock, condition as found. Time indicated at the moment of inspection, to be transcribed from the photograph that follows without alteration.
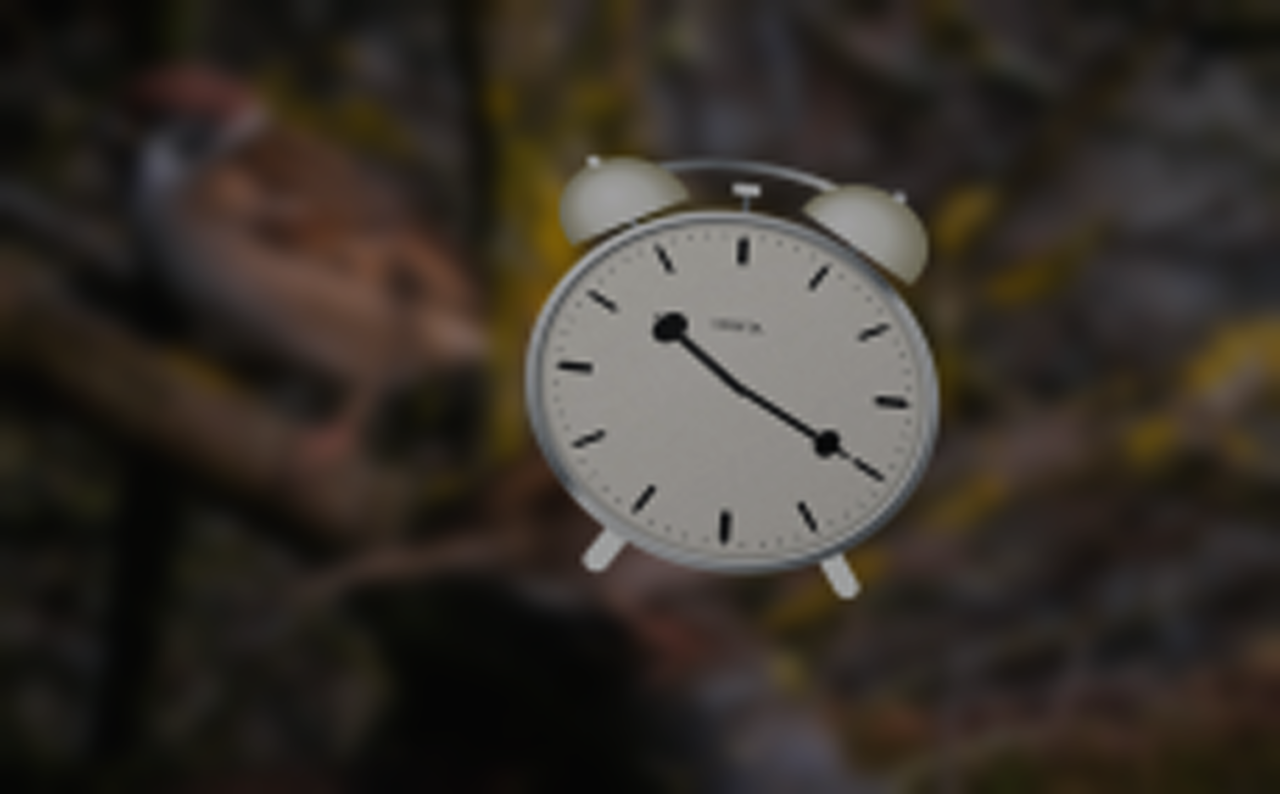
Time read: 10:20
